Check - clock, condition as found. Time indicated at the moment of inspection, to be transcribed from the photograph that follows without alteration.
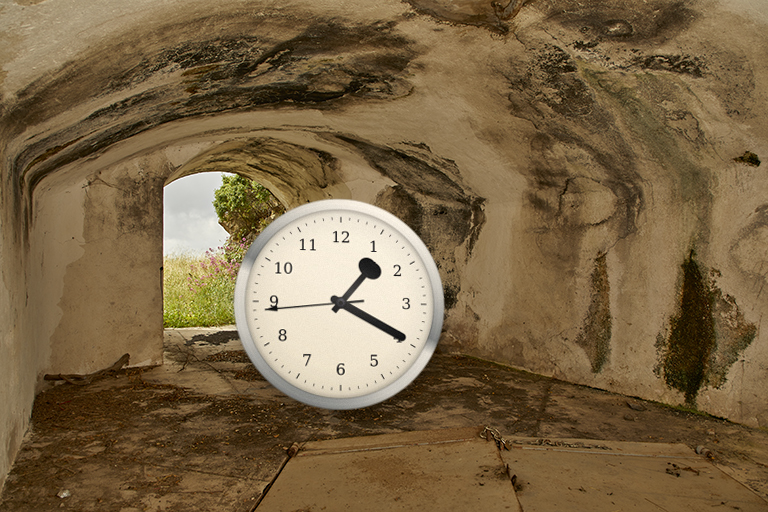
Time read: 1:19:44
